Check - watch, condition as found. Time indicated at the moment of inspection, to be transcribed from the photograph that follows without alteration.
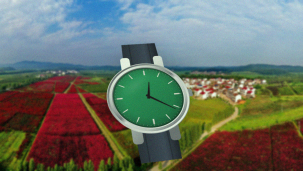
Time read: 12:21
